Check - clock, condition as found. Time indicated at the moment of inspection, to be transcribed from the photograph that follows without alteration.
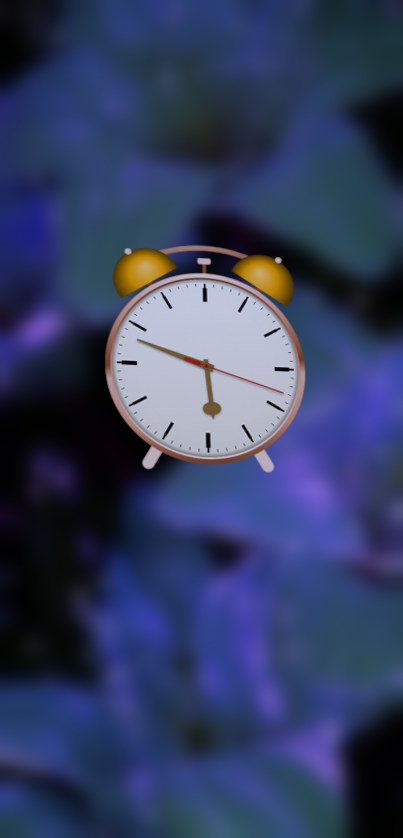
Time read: 5:48:18
